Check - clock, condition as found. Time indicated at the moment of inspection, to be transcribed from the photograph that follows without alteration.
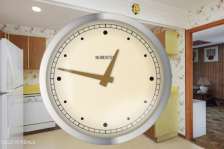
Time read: 12:47
